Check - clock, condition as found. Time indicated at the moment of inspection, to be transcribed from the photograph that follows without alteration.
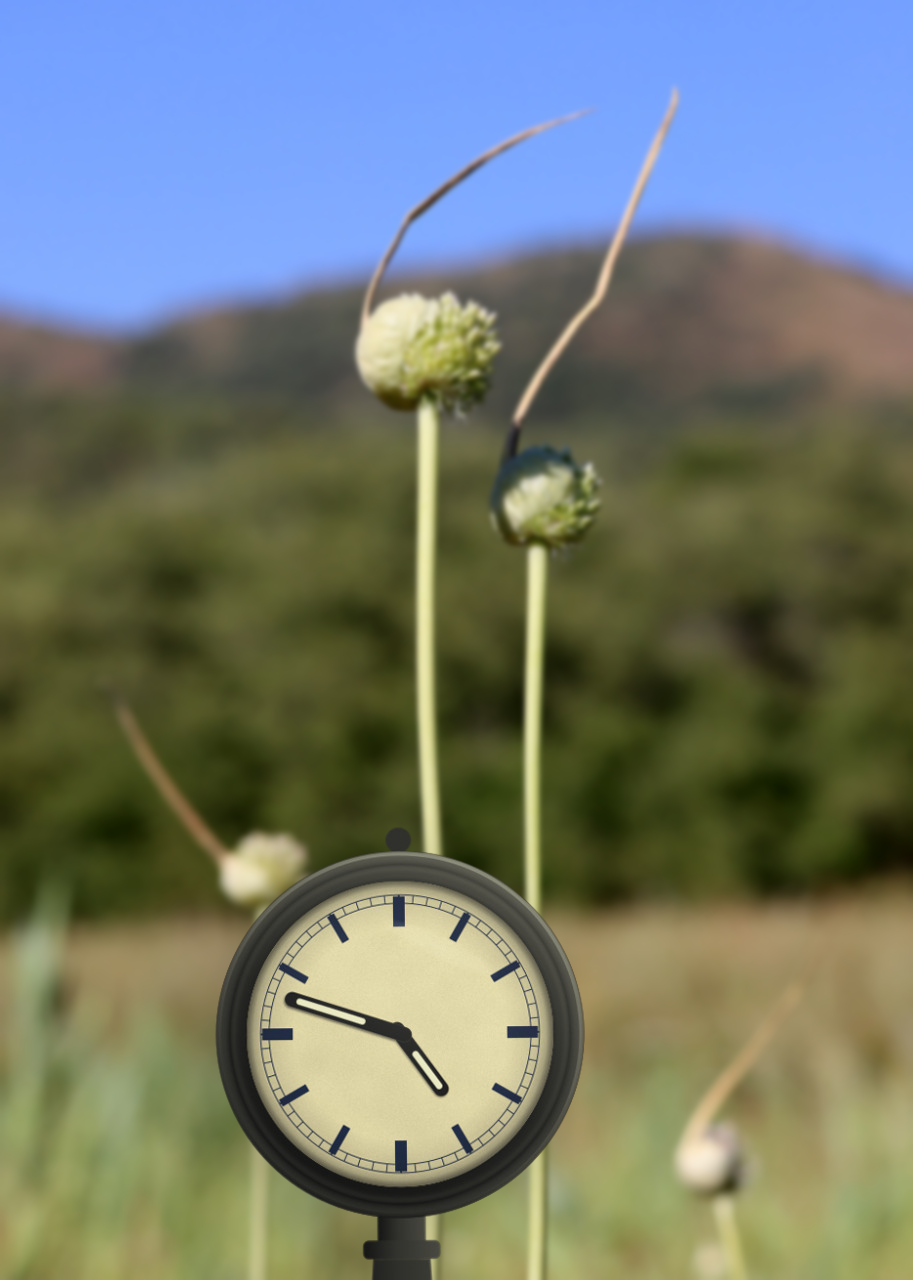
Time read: 4:48
